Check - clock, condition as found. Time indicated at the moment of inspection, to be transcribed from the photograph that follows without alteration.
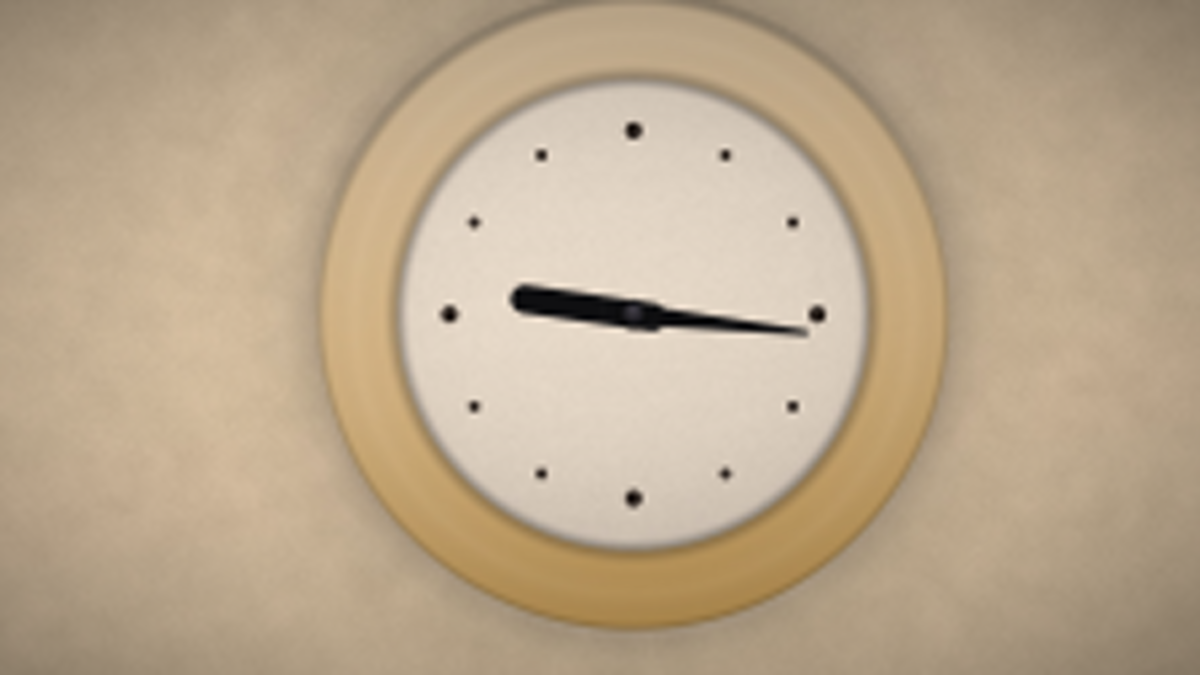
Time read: 9:16
